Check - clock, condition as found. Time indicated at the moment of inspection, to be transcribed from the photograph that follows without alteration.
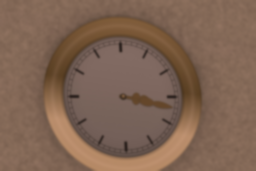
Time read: 3:17
